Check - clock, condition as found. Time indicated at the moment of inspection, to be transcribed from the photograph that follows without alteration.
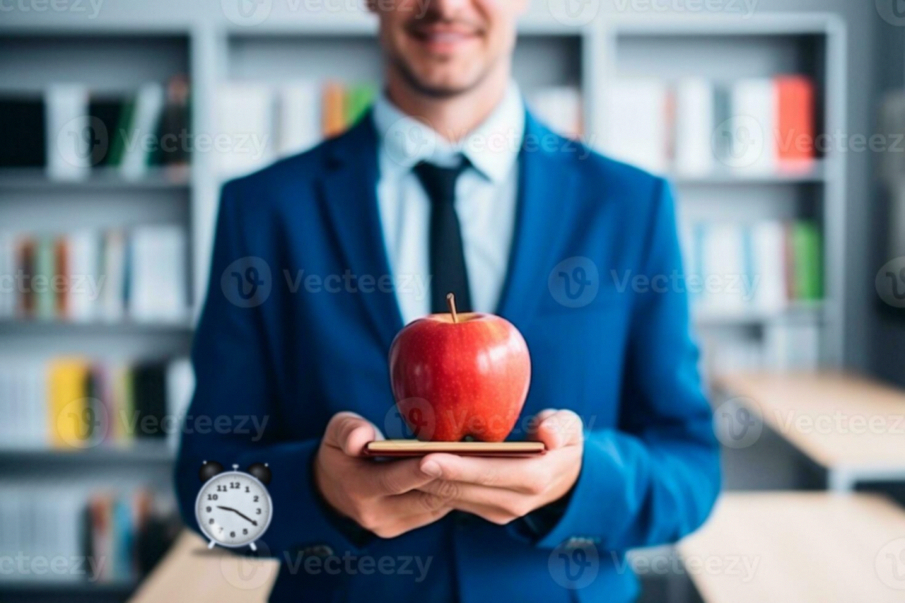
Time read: 9:20
